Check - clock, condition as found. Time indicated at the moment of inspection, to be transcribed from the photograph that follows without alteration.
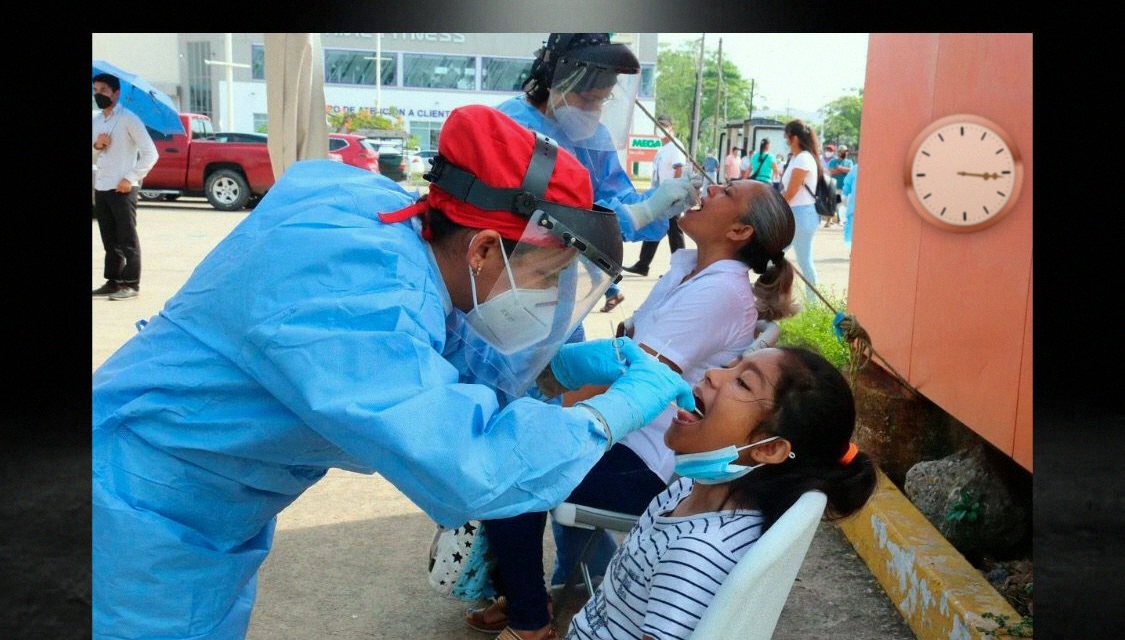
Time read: 3:16
